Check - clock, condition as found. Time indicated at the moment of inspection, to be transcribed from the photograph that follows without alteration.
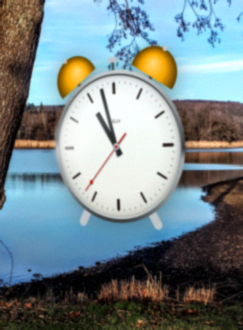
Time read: 10:57:37
